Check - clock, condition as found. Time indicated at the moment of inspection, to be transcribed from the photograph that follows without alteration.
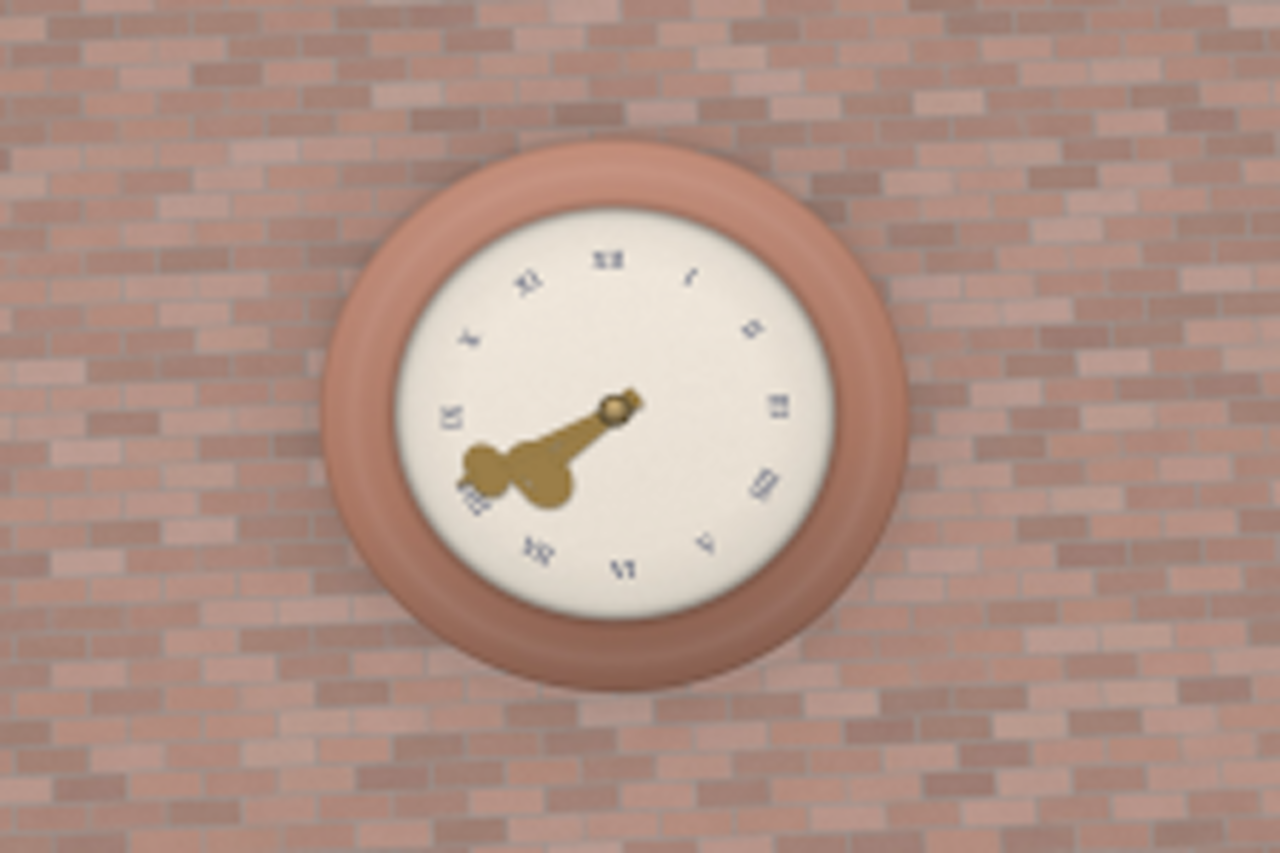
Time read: 7:41
